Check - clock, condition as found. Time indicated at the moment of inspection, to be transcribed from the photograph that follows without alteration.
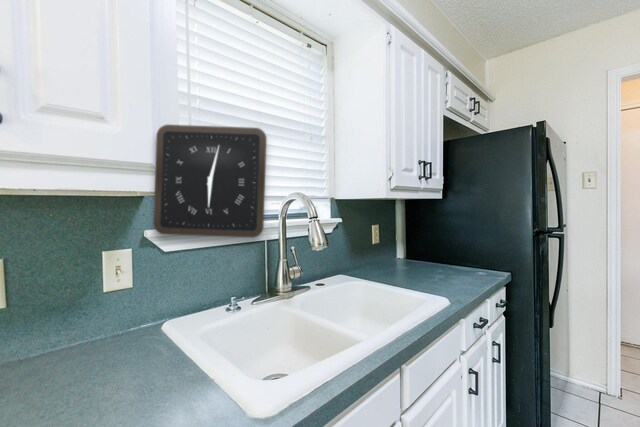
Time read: 6:02
